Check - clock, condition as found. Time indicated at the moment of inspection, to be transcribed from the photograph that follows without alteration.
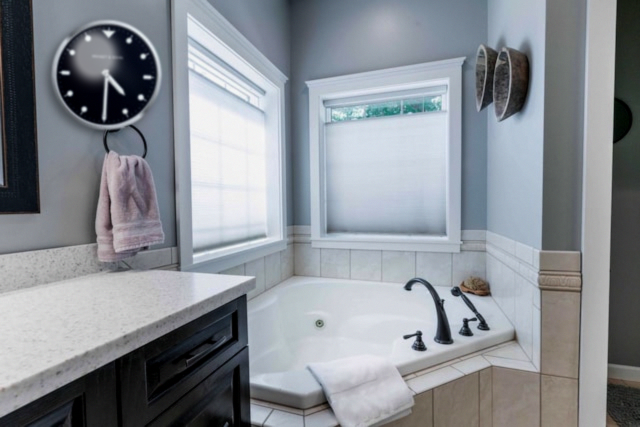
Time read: 4:30
